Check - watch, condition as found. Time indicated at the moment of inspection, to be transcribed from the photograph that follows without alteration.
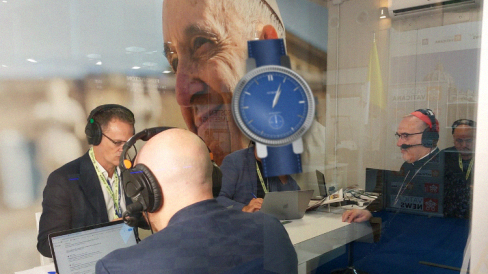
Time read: 1:04
